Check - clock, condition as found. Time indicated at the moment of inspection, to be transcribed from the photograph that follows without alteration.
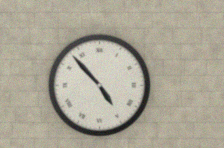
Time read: 4:53
